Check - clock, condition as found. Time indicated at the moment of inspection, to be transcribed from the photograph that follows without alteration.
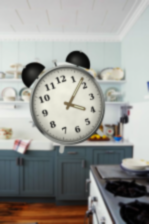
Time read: 4:08
